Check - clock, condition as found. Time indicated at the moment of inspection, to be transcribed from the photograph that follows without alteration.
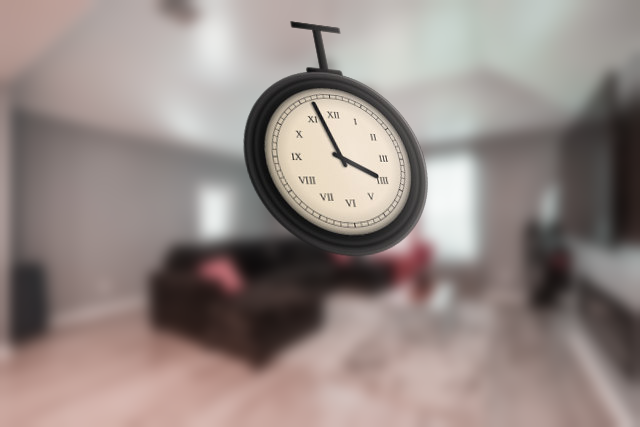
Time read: 3:57
